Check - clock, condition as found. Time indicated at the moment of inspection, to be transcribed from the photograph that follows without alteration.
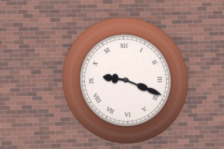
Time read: 9:19
